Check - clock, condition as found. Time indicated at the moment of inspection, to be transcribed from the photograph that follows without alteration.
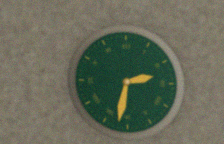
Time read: 2:32
